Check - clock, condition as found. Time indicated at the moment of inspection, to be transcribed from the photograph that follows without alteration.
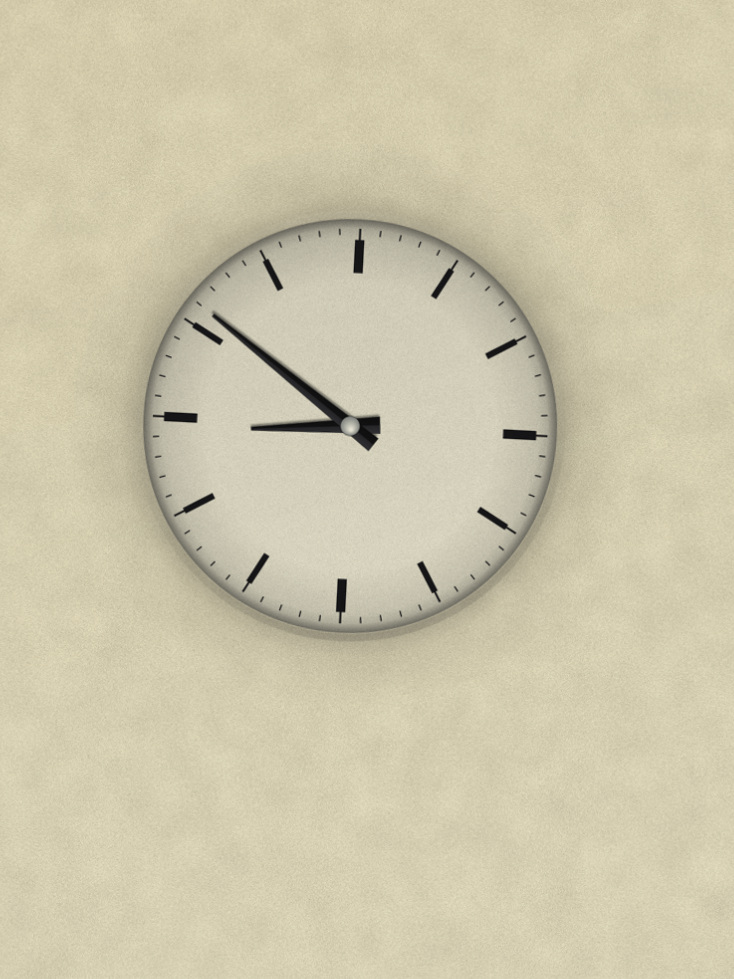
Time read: 8:51
